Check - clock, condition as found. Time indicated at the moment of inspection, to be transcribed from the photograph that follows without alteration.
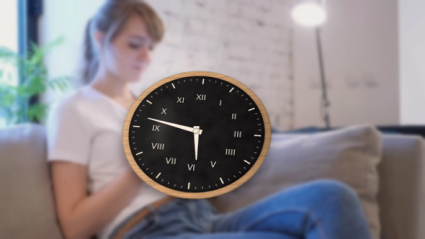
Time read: 5:47
